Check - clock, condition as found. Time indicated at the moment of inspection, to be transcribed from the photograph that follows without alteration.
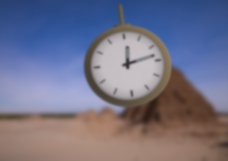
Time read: 12:13
